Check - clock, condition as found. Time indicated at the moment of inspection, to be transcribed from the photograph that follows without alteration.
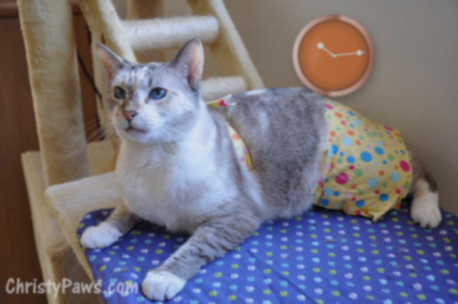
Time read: 10:14
